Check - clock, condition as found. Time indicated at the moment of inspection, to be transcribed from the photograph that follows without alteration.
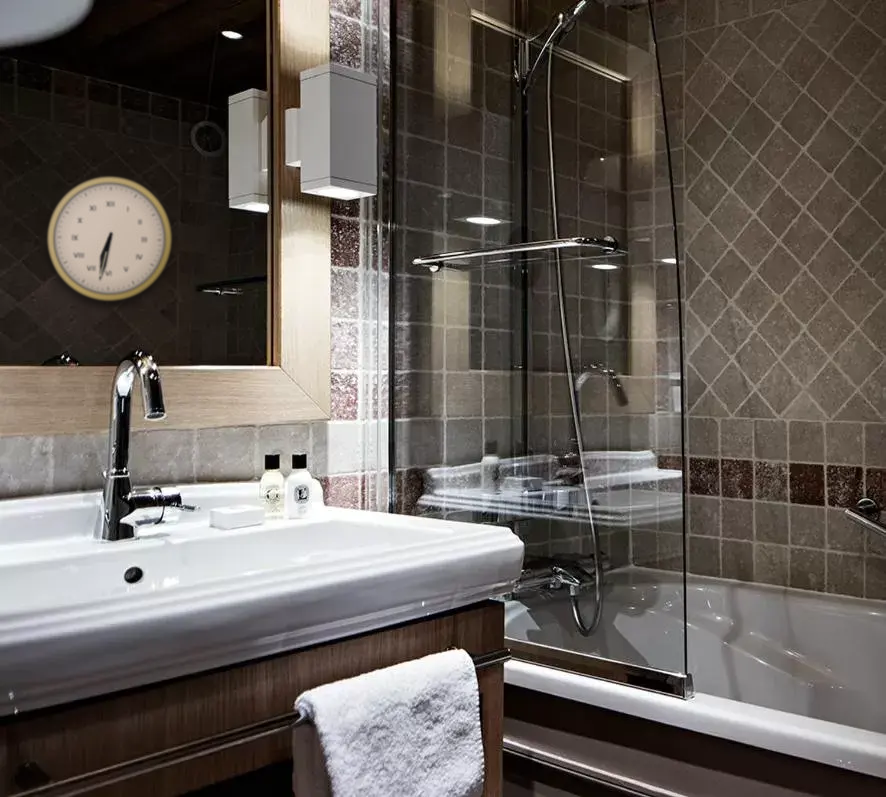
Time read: 6:32
